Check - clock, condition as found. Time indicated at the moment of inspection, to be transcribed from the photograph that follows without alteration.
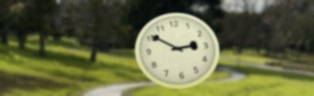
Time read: 2:51
